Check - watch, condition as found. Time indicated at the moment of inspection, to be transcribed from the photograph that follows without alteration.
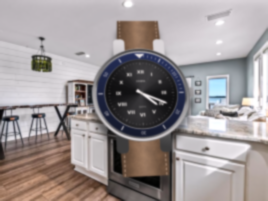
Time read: 4:19
